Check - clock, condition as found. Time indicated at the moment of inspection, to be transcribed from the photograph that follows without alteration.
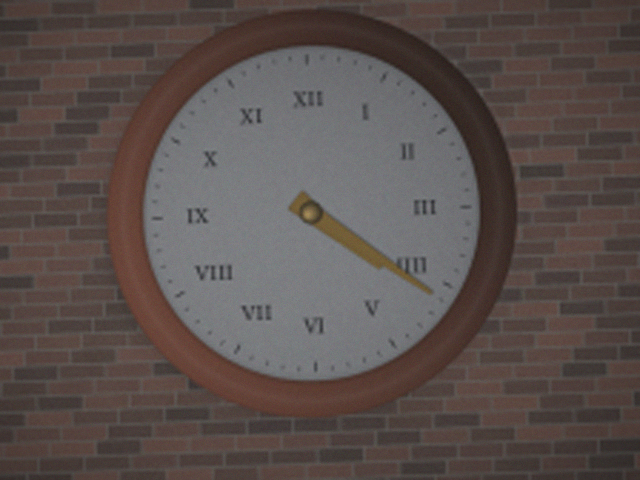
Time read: 4:21
